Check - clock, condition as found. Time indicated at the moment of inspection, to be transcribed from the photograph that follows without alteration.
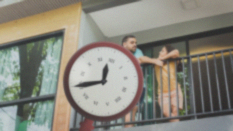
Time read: 11:40
